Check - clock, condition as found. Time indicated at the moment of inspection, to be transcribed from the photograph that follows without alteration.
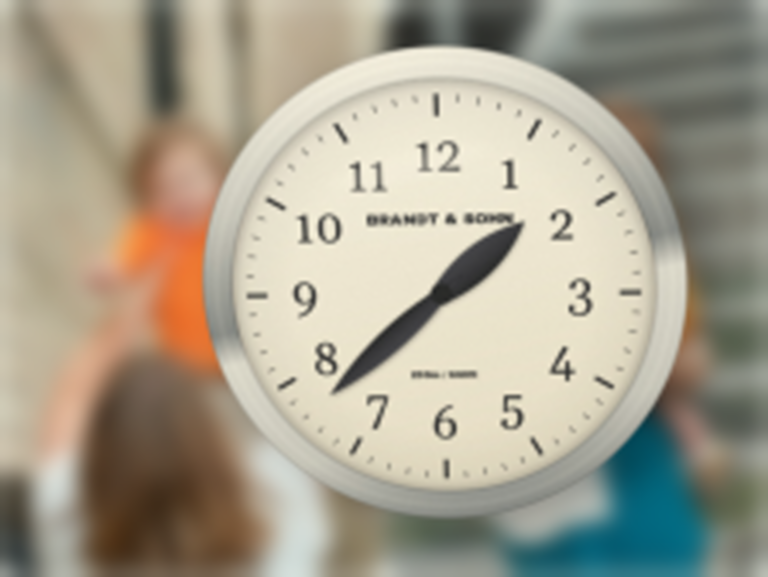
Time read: 1:38
